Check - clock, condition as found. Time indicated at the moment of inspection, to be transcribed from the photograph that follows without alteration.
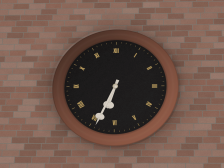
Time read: 6:34
